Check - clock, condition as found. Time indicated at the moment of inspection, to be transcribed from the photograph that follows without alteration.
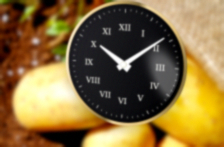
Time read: 10:09
